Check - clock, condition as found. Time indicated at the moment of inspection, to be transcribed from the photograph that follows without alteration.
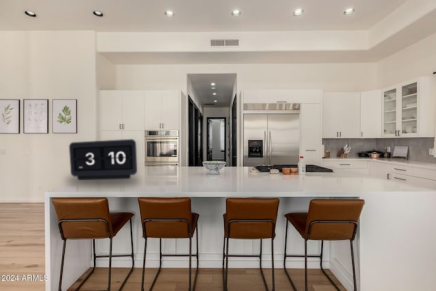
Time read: 3:10
